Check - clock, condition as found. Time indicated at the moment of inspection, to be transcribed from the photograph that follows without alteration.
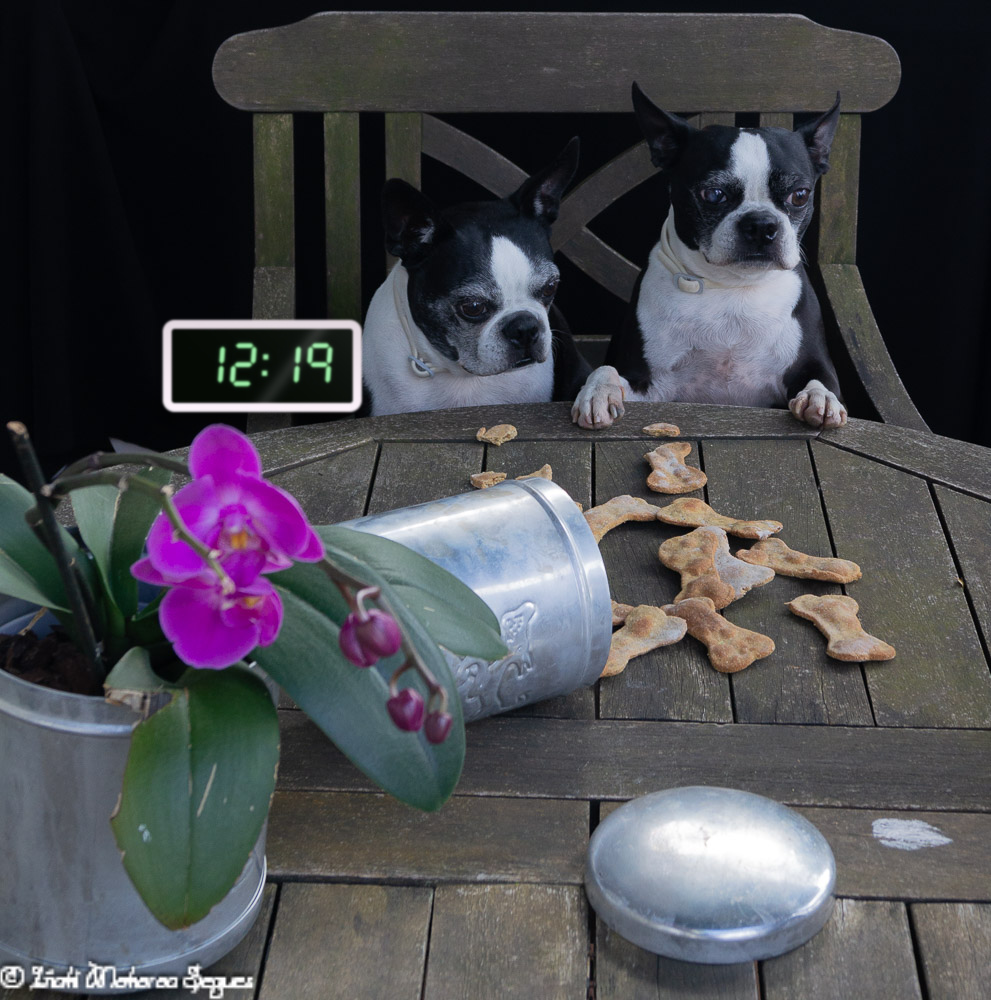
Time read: 12:19
